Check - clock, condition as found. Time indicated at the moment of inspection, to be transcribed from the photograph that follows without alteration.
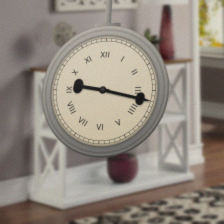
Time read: 9:17
